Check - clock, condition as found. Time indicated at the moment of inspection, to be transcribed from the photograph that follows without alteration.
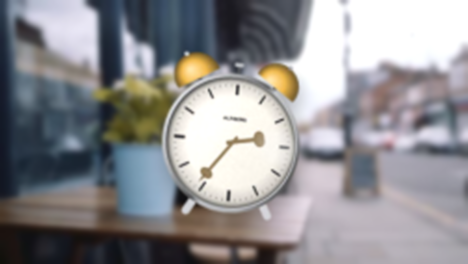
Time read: 2:36
